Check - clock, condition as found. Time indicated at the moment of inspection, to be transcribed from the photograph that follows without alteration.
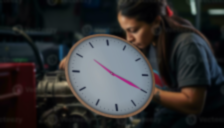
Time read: 10:20
